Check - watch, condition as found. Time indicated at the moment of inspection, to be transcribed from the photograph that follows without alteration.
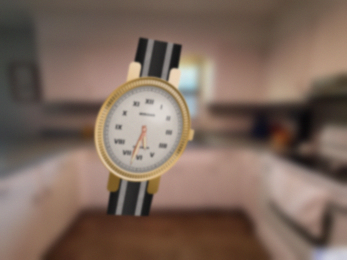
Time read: 5:32
